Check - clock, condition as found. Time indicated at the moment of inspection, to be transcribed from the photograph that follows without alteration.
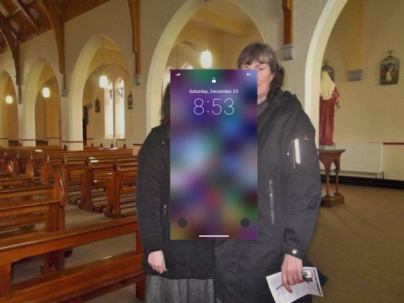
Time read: 8:53
